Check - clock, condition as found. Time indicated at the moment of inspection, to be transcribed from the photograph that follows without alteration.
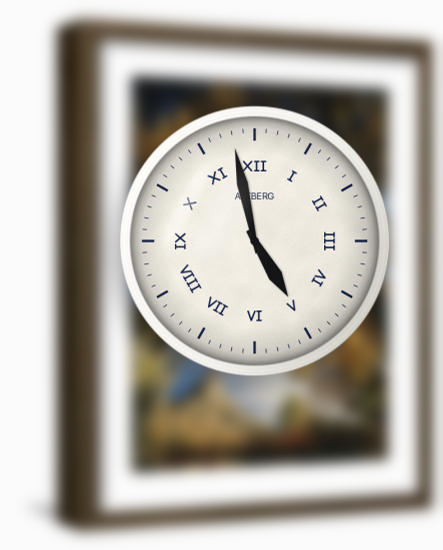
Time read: 4:58
